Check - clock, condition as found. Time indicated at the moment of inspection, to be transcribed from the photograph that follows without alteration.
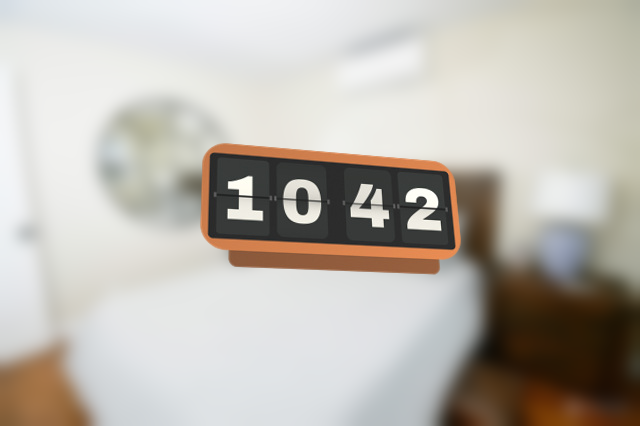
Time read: 10:42
